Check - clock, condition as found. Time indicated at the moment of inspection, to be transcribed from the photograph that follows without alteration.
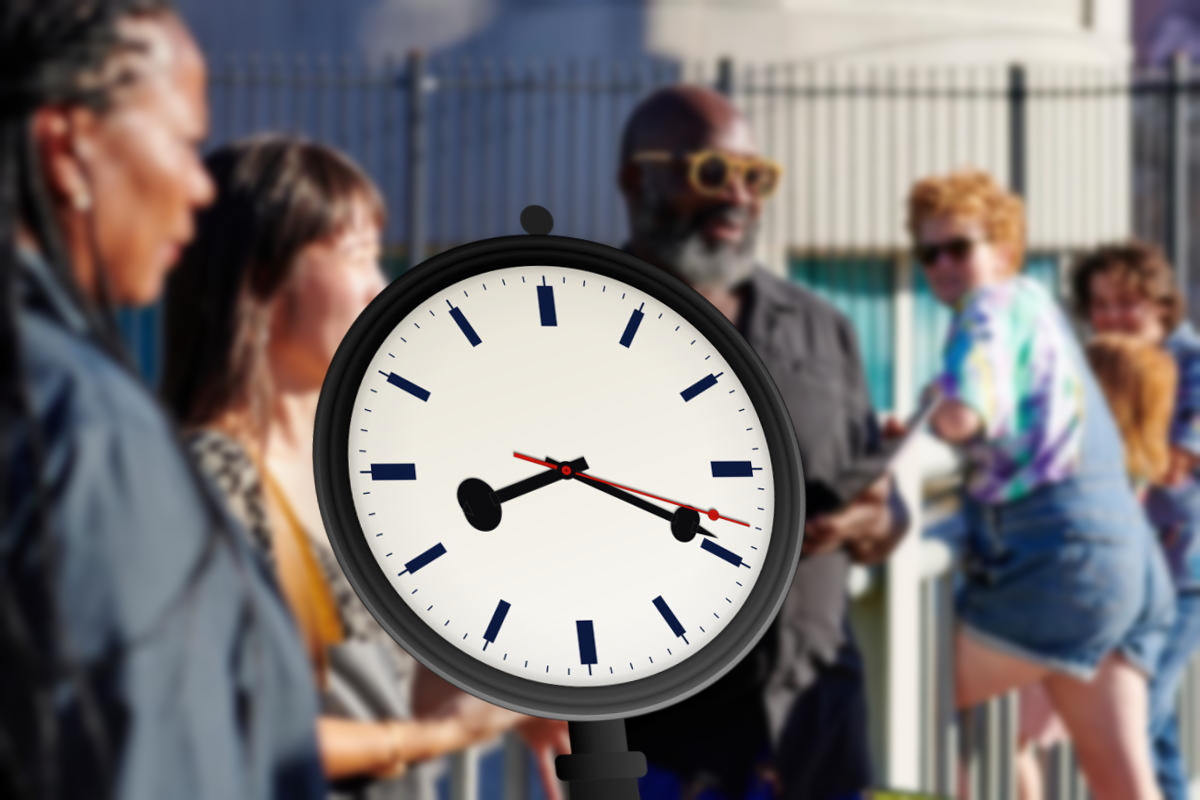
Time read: 8:19:18
